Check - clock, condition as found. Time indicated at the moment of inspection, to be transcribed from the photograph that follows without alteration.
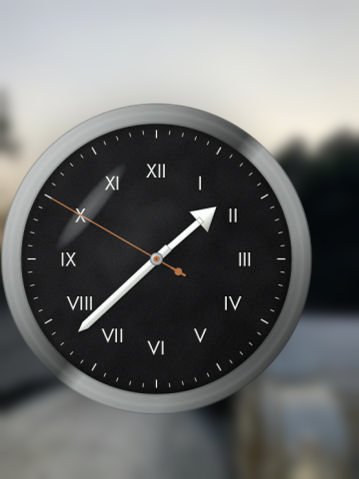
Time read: 1:37:50
